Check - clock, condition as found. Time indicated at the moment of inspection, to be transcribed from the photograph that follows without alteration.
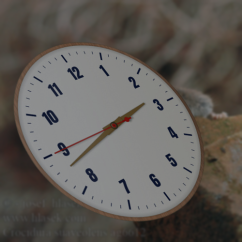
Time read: 2:42:45
